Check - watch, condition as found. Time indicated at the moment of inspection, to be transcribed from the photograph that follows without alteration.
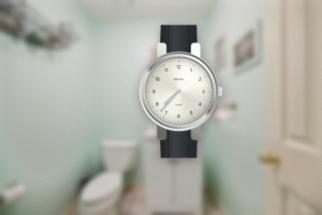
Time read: 7:37
